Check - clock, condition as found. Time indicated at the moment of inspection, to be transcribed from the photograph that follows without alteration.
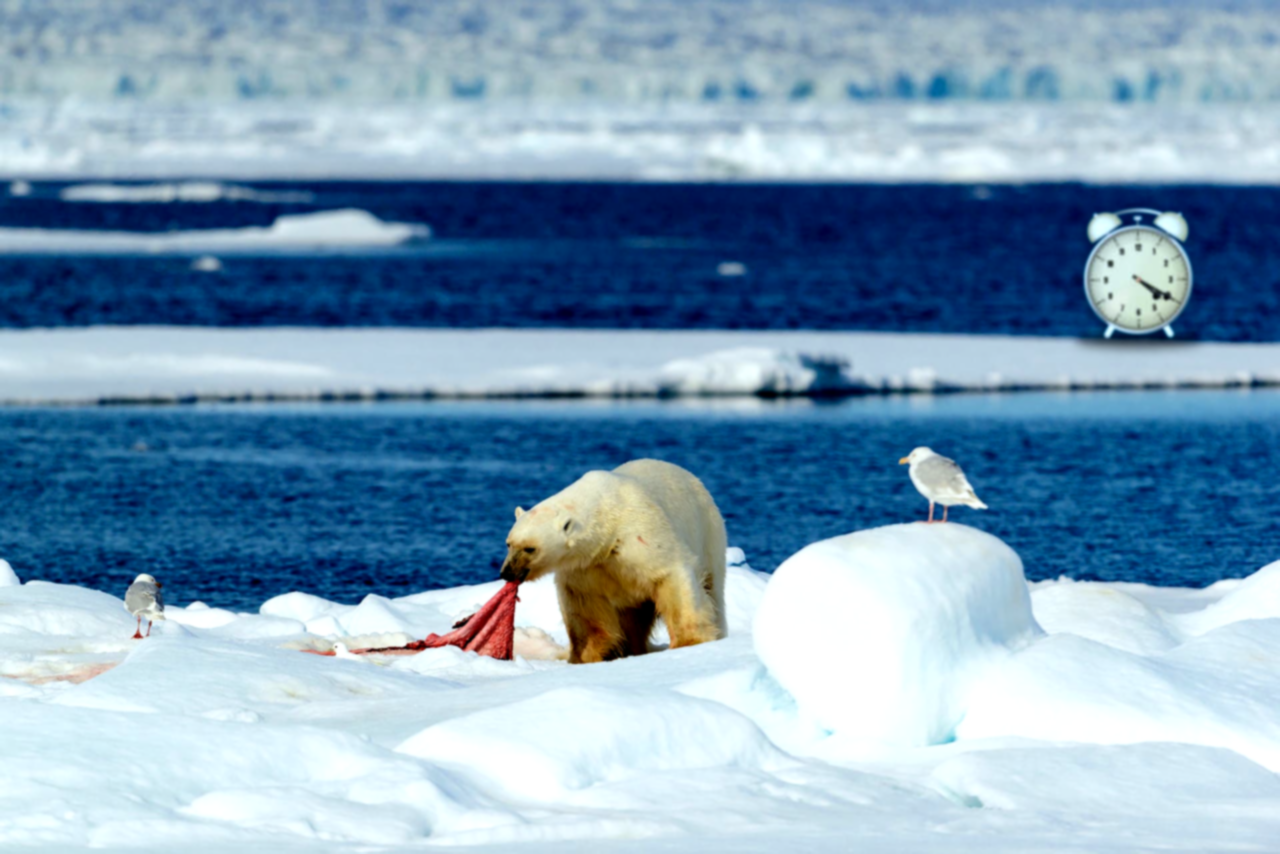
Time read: 4:20
